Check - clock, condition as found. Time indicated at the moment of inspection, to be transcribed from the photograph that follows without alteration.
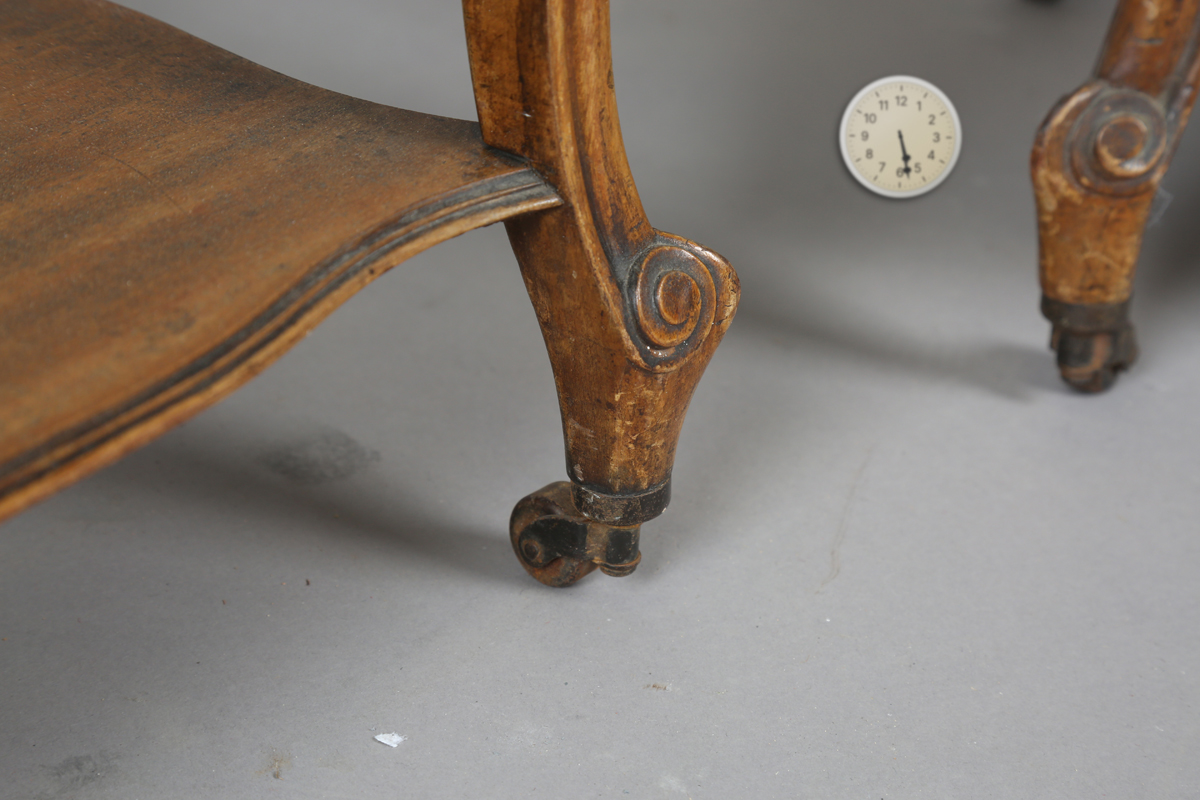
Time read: 5:28
